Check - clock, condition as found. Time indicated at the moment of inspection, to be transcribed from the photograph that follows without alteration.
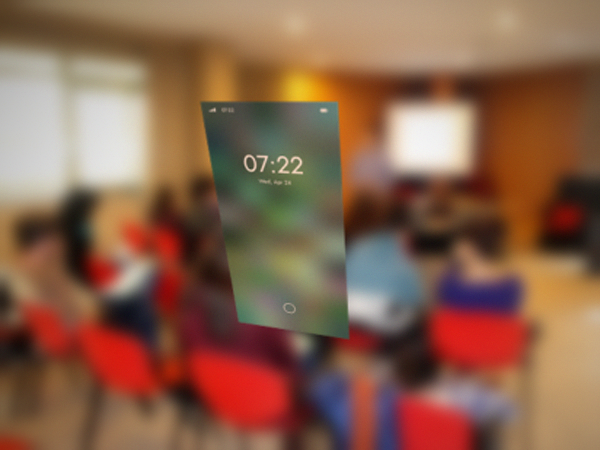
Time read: 7:22
